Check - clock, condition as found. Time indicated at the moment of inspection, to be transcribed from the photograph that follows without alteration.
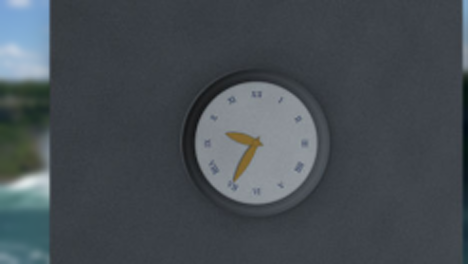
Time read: 9:35
